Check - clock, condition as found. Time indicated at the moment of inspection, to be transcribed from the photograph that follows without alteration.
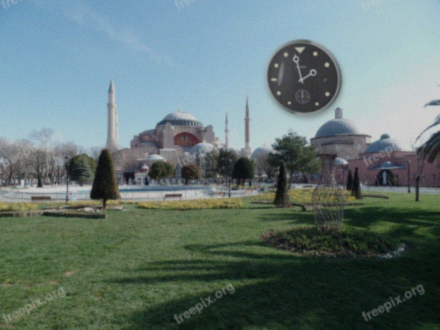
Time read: 1:58
